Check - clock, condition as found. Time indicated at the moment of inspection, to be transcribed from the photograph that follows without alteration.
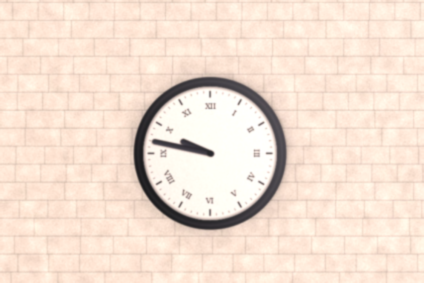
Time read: 9:47
